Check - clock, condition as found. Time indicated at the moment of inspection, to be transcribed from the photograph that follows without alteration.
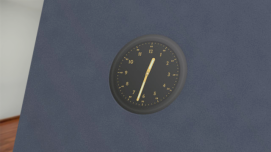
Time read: 12:32
